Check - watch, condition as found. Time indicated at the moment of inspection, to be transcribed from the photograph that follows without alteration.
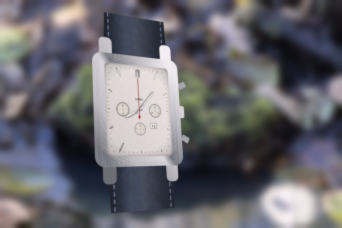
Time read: 8:07
